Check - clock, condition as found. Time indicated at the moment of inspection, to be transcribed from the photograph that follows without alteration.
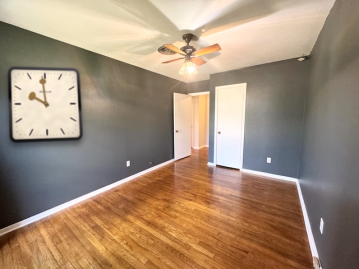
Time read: 9:59
